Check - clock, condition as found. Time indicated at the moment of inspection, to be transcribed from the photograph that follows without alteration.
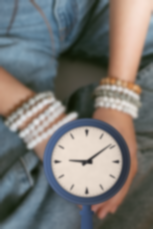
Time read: 9:09
